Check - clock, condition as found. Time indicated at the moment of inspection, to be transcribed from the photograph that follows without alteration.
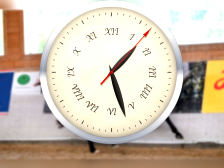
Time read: 1:27:07
